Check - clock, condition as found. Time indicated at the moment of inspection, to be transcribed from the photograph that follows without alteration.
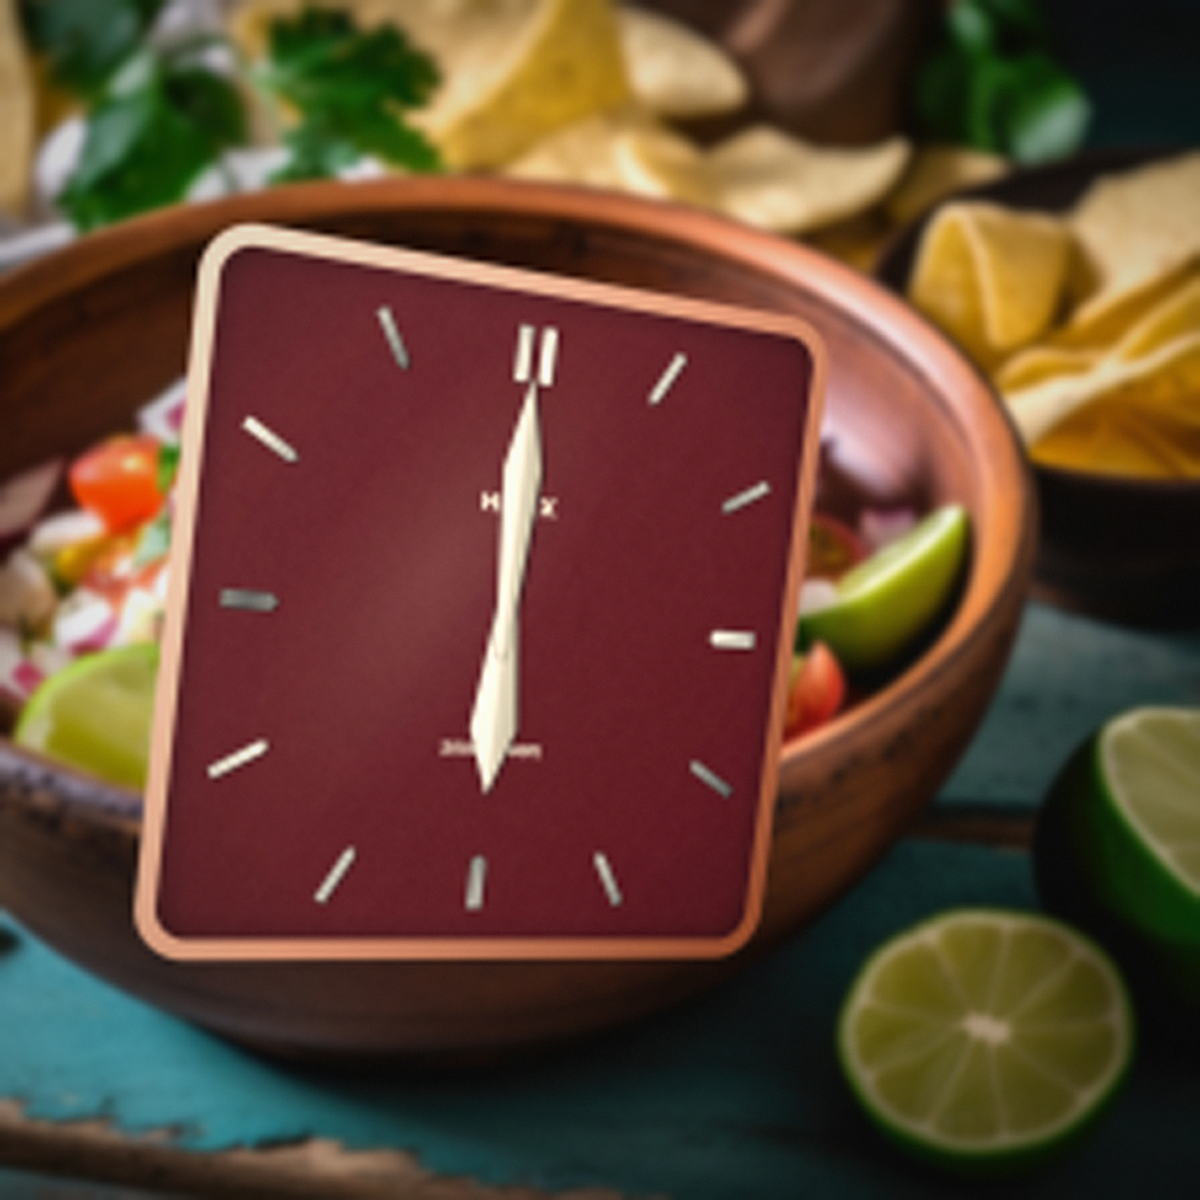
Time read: 6:00
